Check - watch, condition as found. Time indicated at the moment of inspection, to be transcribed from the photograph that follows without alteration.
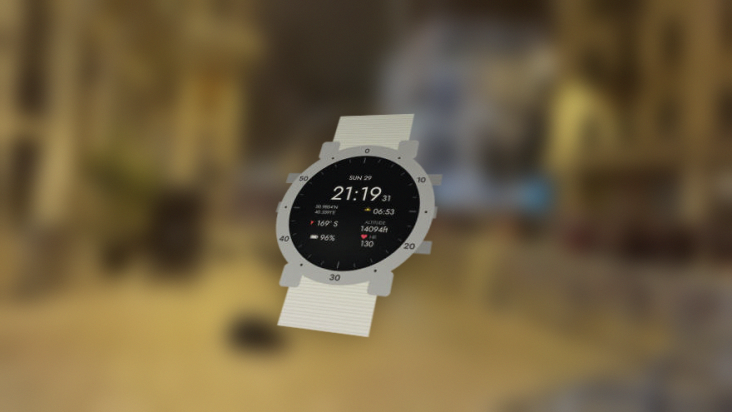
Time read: 21:19:31
